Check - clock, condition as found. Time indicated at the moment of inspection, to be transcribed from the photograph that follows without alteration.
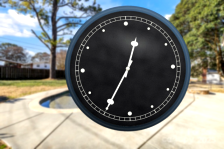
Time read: 12:35
